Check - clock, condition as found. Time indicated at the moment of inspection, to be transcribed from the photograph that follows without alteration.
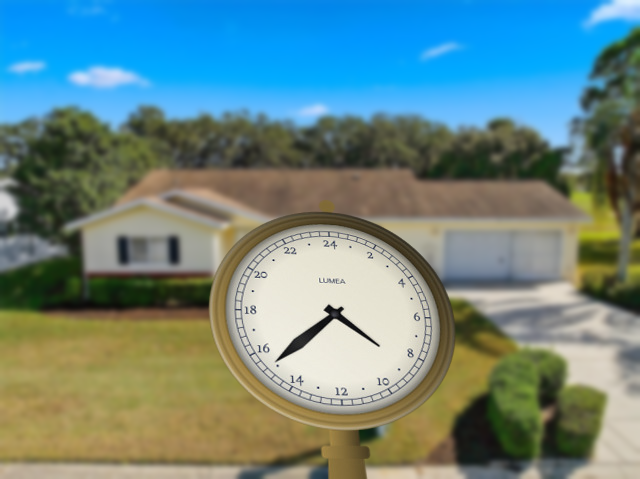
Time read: 8:38
